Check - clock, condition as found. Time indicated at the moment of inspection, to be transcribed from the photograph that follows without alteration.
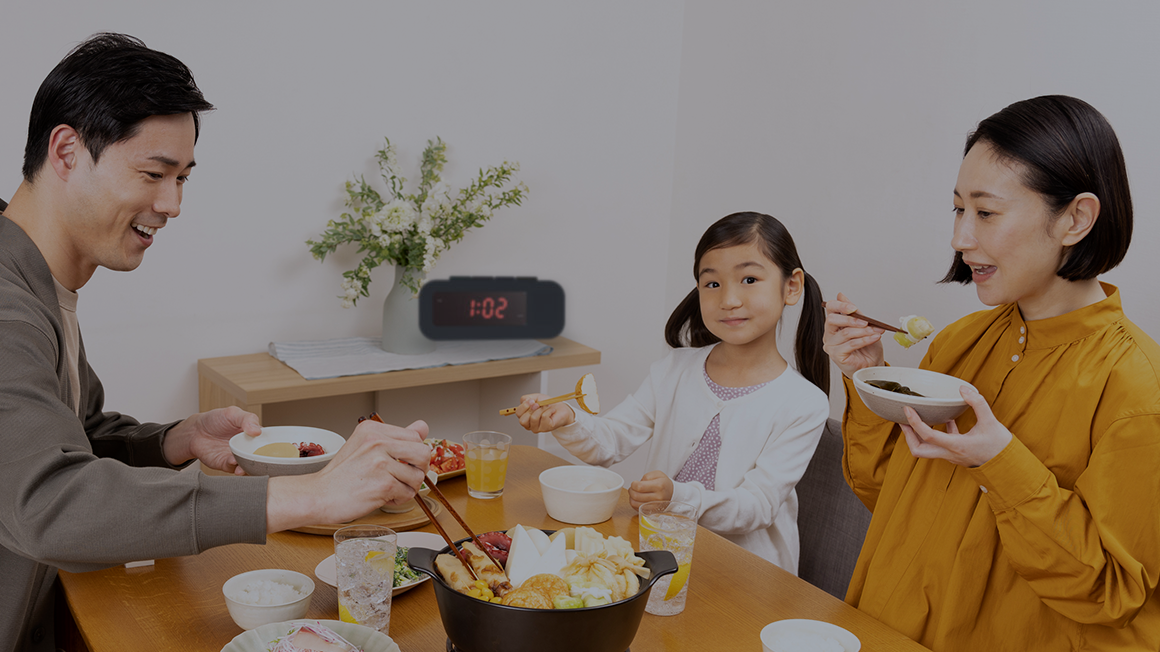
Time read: 1:02
